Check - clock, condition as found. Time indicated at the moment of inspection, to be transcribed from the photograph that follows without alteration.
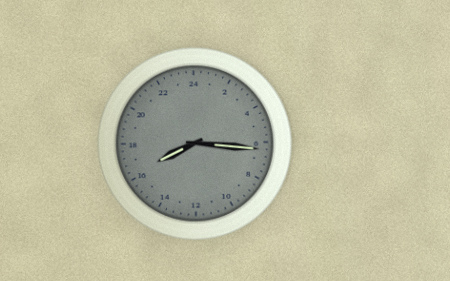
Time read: 16:16
